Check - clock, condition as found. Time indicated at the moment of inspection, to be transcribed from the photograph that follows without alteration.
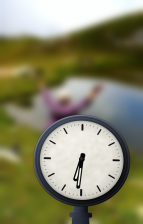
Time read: 6:31
